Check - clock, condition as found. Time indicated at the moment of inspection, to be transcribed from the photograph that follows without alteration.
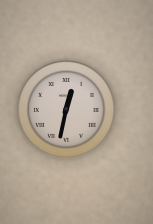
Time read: 12:32
